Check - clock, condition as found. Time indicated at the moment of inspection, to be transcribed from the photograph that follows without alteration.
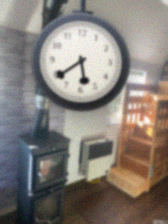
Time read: 5:39
